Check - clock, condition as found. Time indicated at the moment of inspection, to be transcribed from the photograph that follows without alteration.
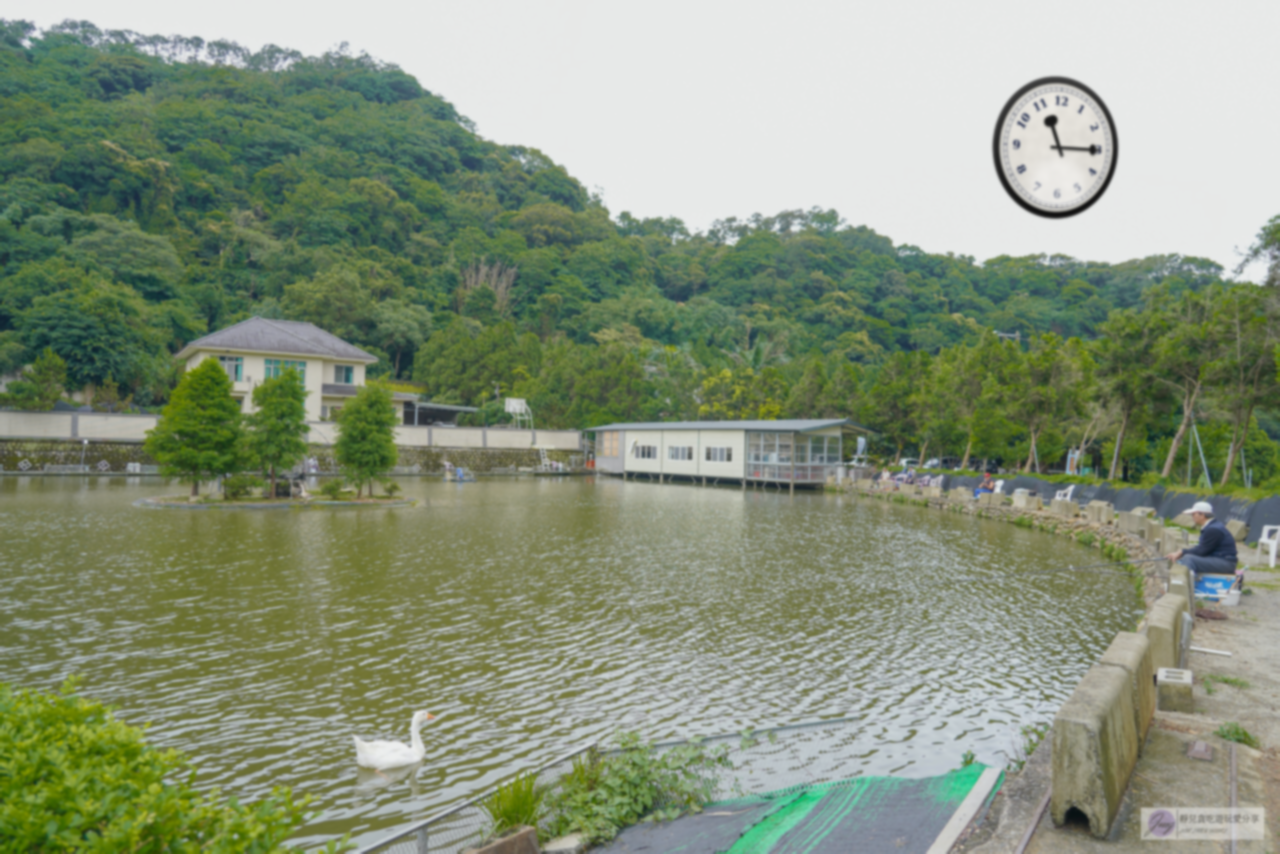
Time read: 11:15
